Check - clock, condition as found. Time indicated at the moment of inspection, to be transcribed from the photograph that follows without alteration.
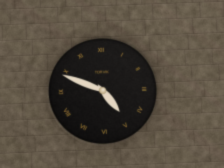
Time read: 4:49
